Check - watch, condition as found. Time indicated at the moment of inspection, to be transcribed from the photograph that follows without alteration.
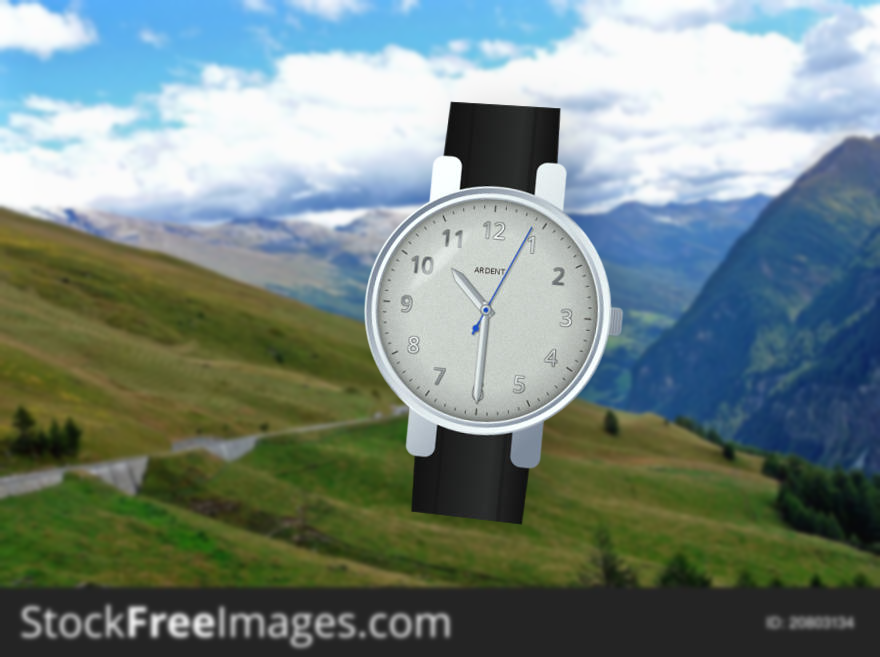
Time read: 10:30:04
